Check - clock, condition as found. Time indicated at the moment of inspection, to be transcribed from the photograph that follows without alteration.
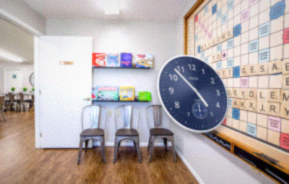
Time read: 4:53
